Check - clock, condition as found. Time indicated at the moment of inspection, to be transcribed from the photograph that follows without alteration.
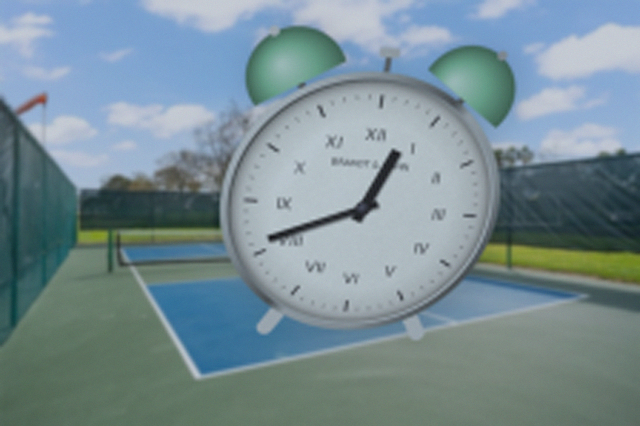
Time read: 12:41
